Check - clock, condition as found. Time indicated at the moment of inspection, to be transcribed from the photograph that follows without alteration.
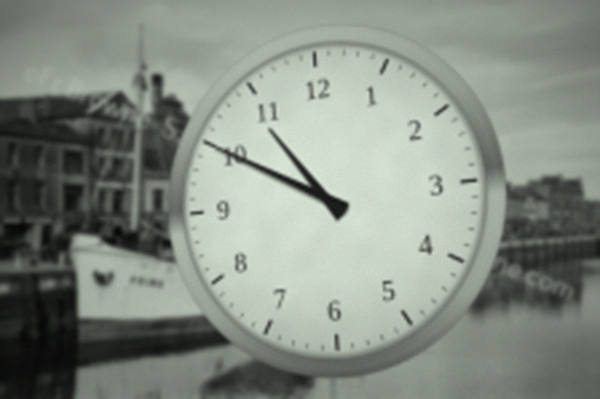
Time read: 10:50
